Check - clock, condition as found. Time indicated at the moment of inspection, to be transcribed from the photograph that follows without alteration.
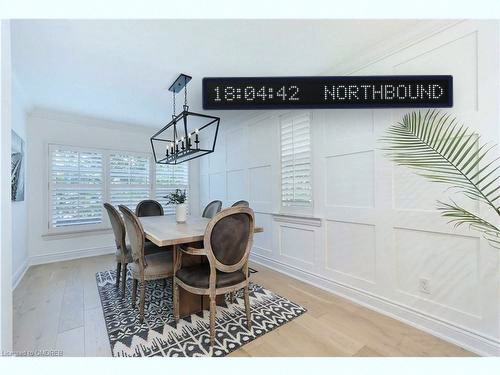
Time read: 18:04:42
